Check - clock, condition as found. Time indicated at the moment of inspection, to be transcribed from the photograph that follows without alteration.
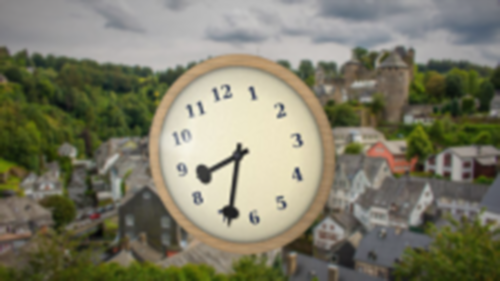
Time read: 8:34
